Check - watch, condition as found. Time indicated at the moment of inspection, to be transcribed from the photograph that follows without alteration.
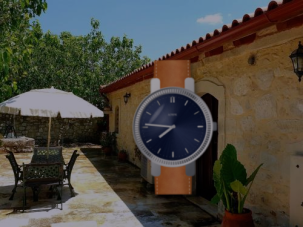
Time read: 7:46
